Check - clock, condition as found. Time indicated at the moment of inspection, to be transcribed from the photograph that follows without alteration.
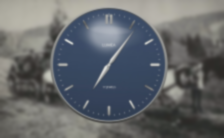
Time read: 7:06
